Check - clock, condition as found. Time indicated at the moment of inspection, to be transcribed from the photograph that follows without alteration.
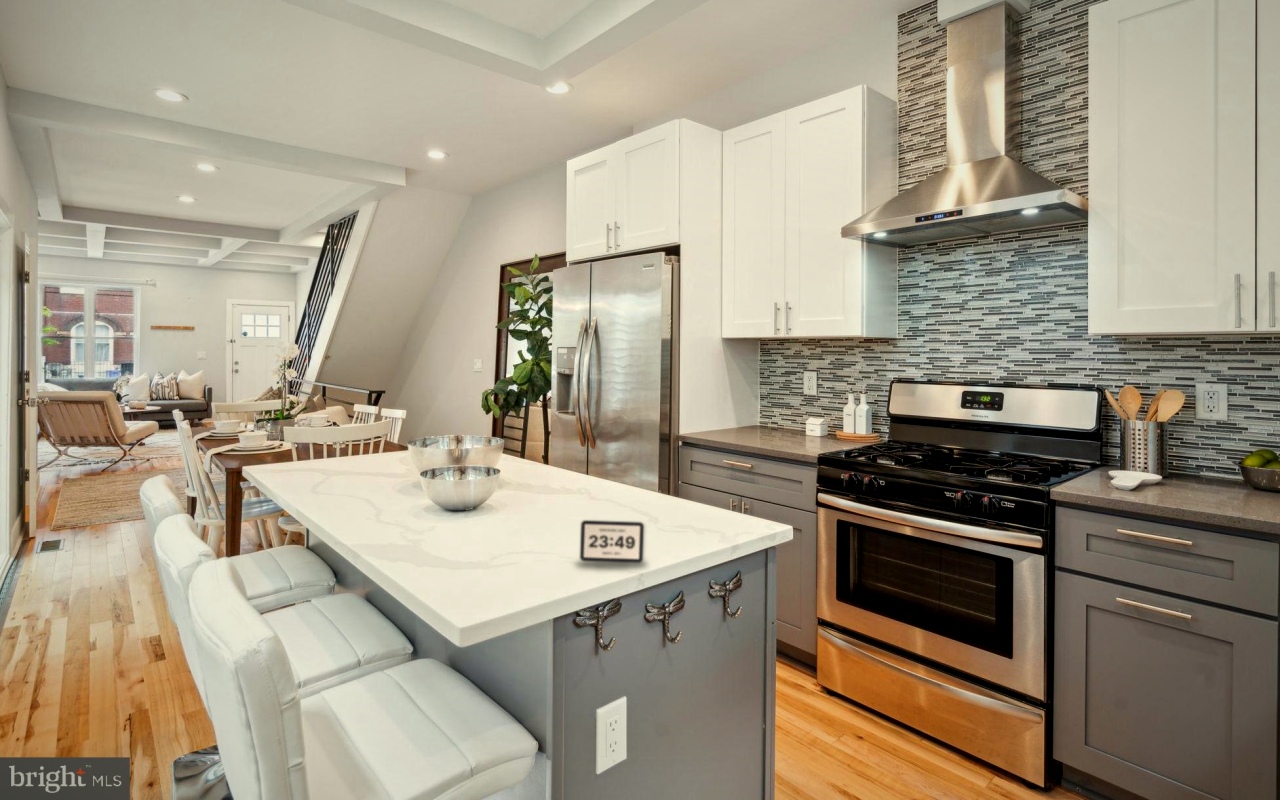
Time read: 23:49
